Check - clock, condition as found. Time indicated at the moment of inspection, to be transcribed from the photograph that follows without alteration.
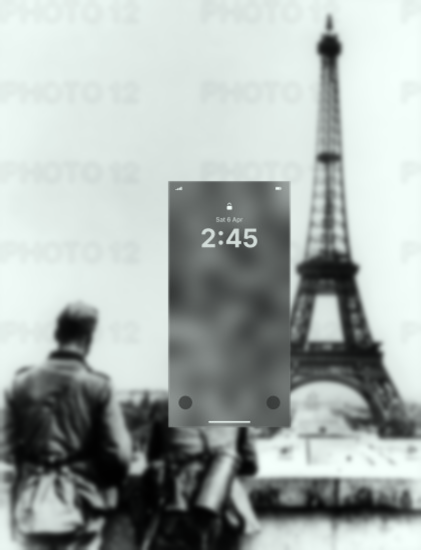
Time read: 2:45
